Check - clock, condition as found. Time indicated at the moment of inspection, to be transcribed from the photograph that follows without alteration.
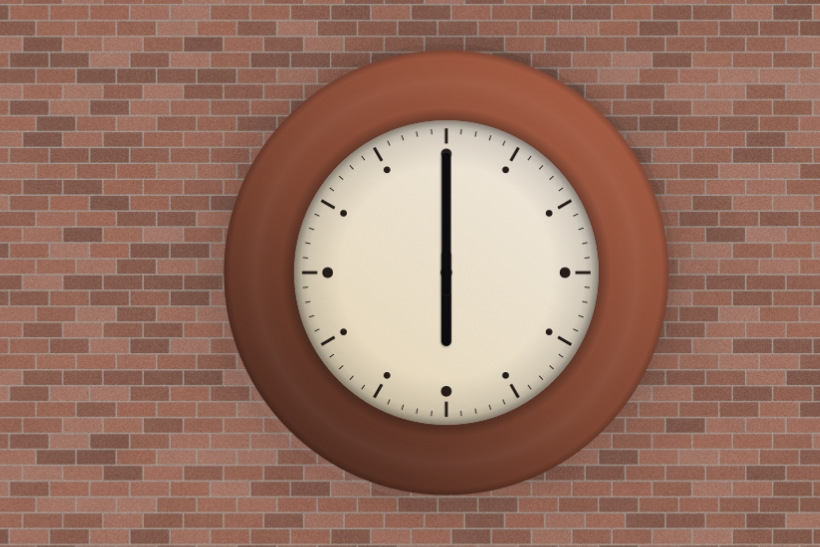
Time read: 6:00
